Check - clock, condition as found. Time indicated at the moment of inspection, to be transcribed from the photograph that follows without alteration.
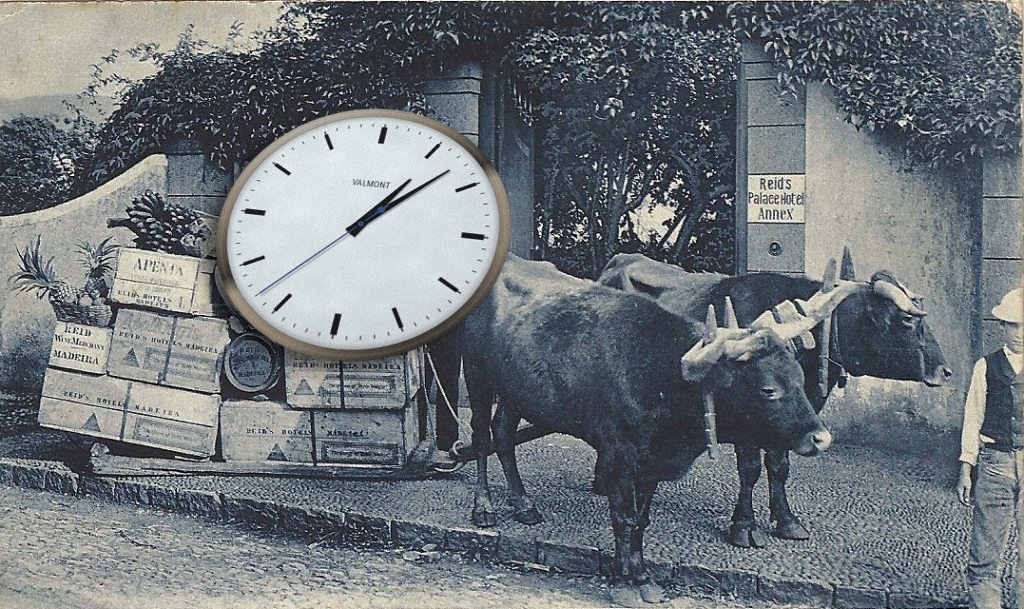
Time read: 1:07:37
